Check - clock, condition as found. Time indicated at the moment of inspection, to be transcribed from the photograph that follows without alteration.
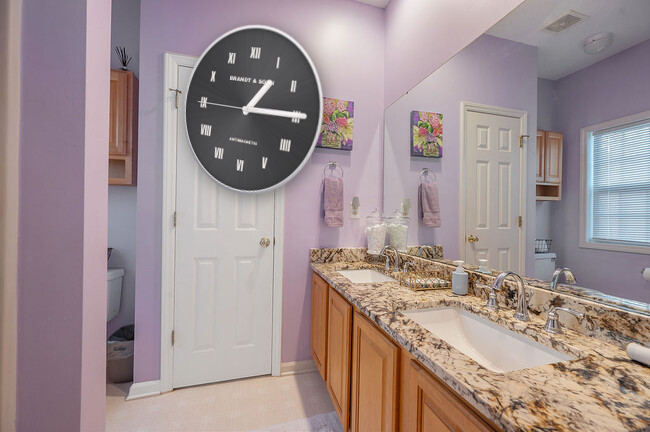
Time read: 1:14:45
